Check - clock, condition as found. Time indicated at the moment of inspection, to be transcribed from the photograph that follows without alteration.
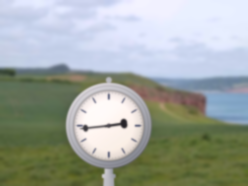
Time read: 2:44
